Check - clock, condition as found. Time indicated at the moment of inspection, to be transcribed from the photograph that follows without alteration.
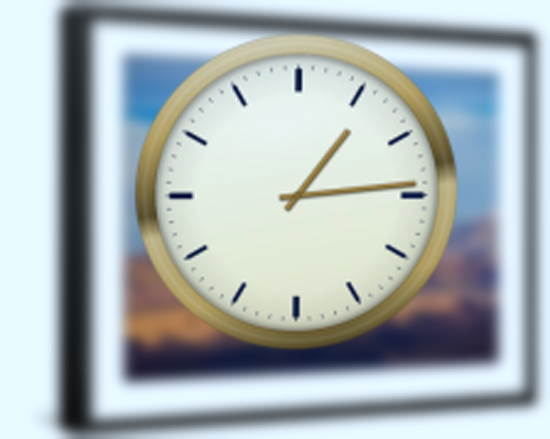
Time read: 1:14
